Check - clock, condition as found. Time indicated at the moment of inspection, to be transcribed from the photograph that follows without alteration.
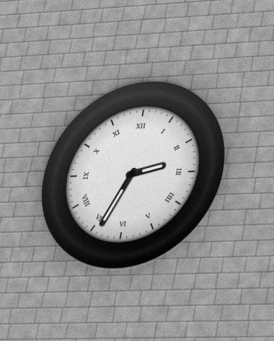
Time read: 2:34
